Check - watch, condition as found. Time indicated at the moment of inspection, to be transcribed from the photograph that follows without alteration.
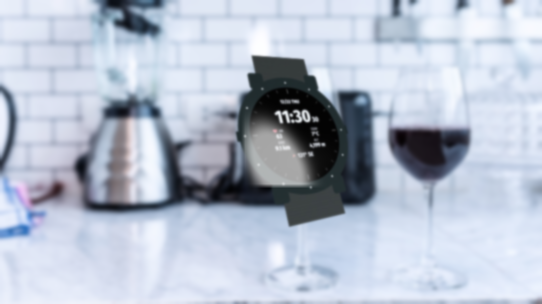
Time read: 11:30
